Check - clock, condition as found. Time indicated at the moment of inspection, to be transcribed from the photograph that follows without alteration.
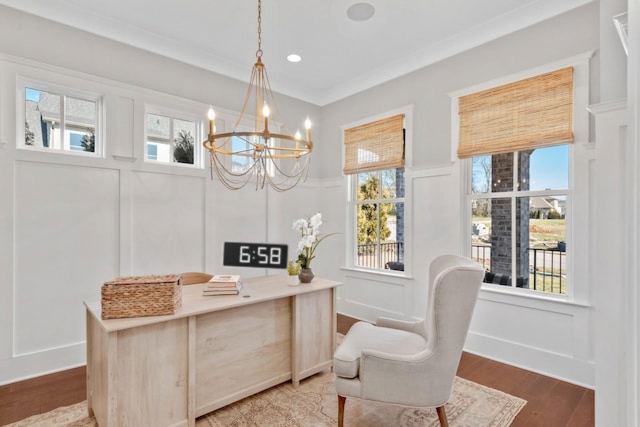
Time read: 6:58
